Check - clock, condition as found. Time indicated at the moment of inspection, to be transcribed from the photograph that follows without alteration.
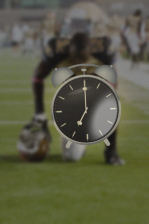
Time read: 7:00
